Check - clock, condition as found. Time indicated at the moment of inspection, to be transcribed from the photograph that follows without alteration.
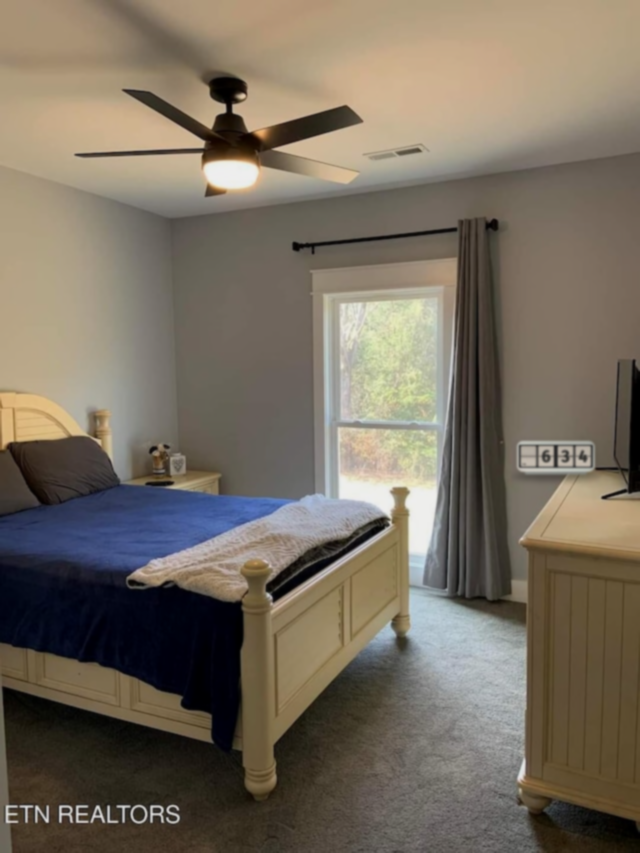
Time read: 6:34
